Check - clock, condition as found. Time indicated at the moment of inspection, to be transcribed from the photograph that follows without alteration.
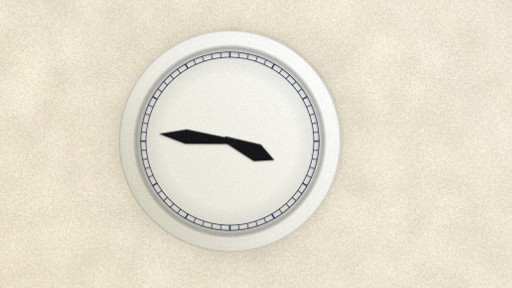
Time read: 3:46
